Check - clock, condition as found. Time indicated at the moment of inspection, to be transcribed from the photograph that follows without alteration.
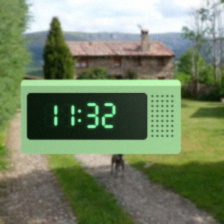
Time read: 11:32
